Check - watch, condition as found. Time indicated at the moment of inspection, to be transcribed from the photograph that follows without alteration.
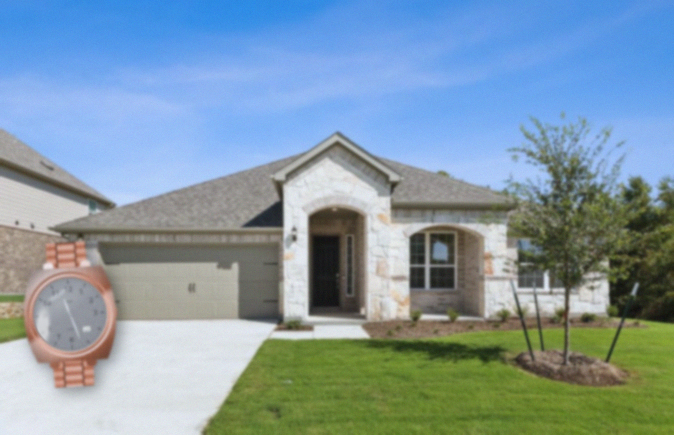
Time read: 11:27
